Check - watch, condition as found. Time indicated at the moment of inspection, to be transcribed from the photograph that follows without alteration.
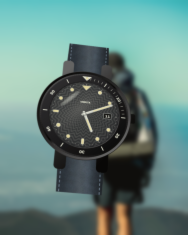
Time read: 5:11
